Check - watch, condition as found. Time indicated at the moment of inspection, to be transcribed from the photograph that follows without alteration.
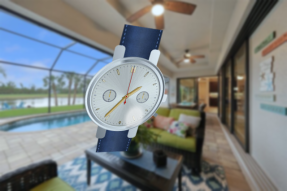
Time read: 1:36
